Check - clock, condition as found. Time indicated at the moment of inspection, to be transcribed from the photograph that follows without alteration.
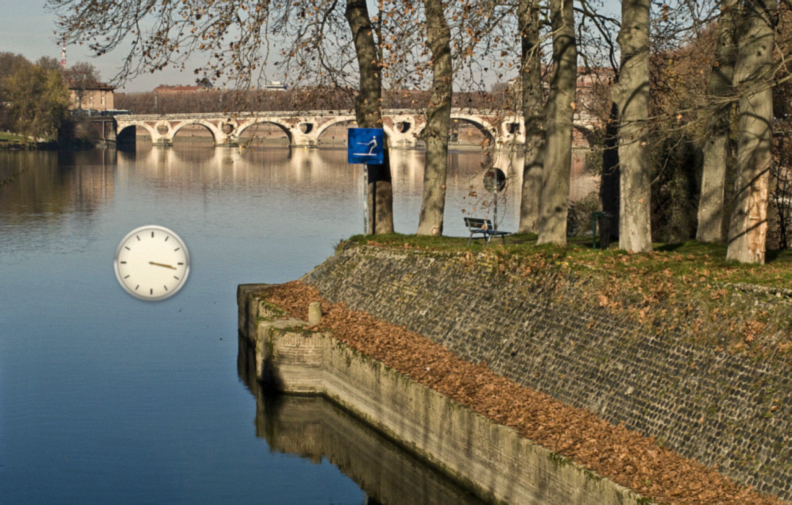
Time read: 3:17
